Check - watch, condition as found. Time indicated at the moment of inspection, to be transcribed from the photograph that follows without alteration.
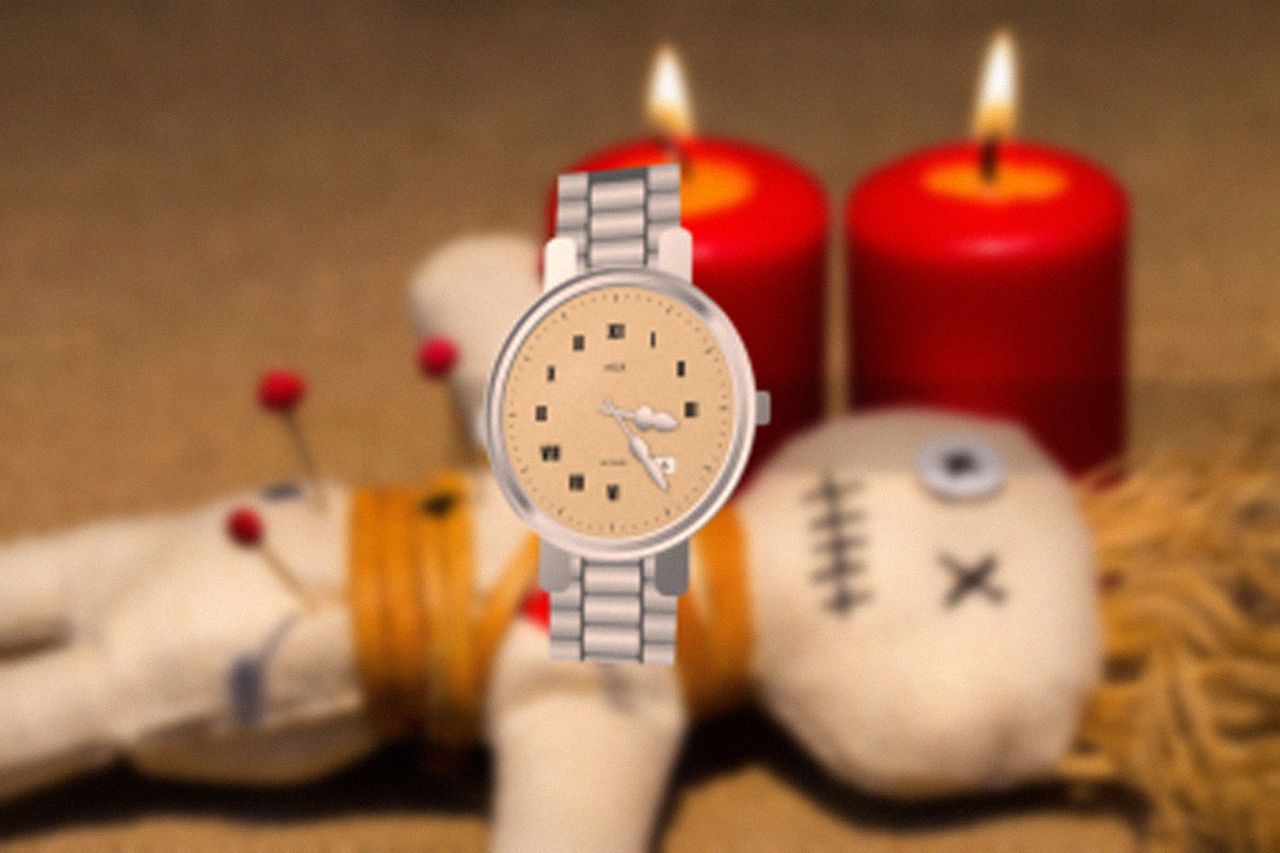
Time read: 3:24
